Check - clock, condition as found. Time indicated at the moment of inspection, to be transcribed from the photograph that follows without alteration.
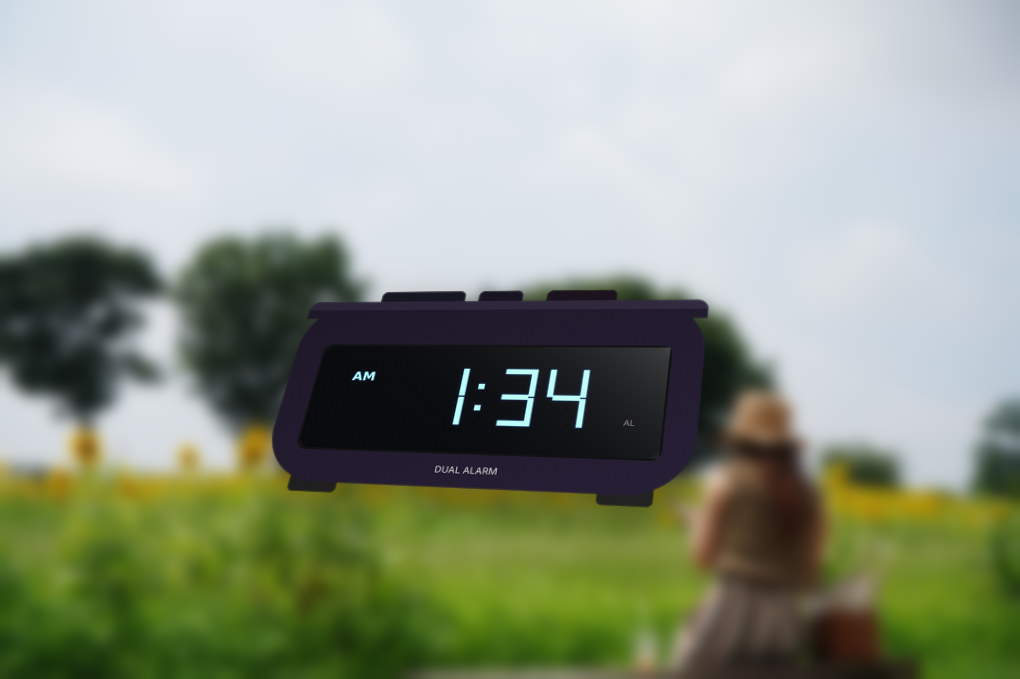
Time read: 1:34
